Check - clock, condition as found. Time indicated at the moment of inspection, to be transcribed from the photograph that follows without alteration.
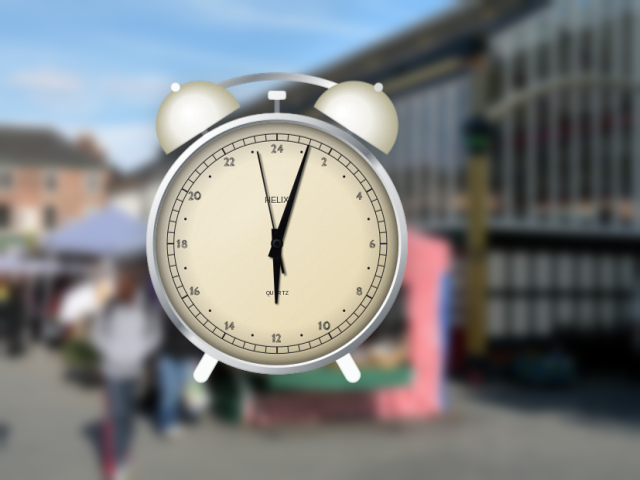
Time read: 12:02:58
